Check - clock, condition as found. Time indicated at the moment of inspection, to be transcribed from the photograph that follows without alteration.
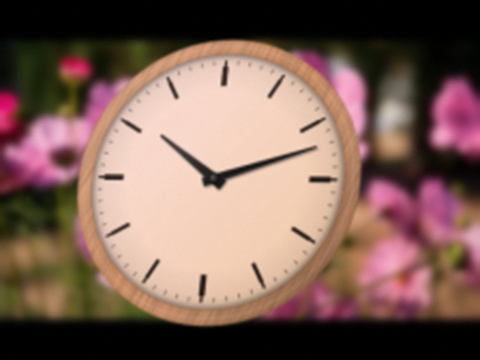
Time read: 10:12
